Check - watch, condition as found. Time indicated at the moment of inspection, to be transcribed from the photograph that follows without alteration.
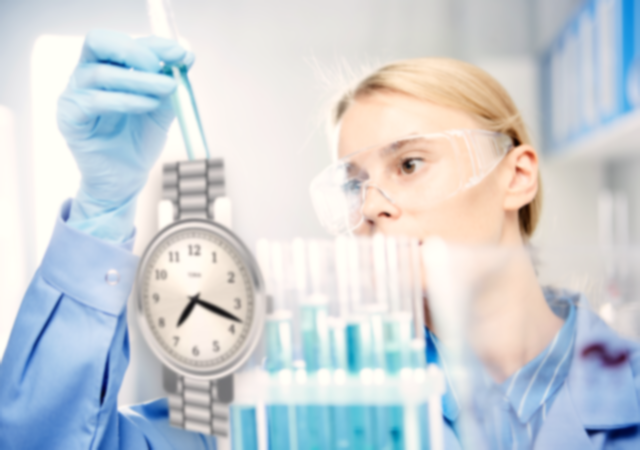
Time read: 7:18
